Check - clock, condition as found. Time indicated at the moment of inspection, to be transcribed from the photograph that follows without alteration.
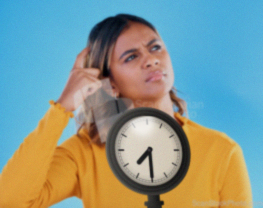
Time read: 7:30
